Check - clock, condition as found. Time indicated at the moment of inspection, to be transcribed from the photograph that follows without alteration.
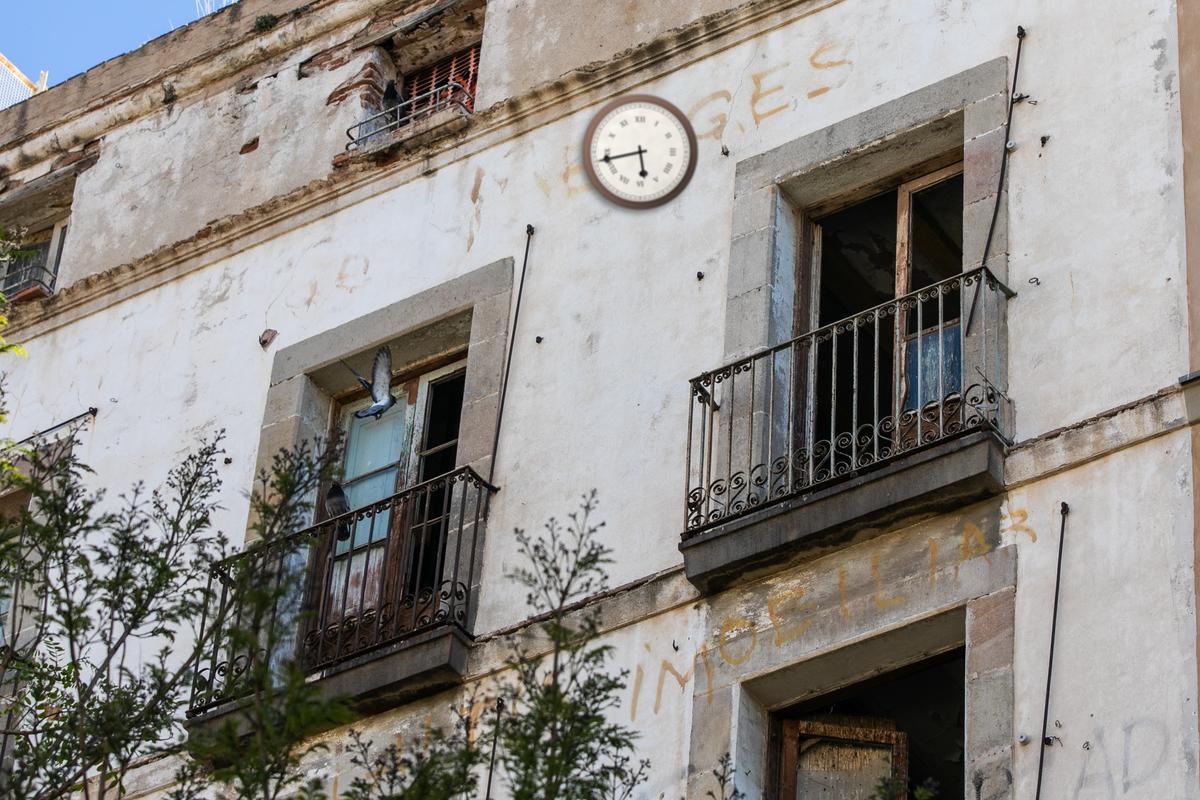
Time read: 5:43
